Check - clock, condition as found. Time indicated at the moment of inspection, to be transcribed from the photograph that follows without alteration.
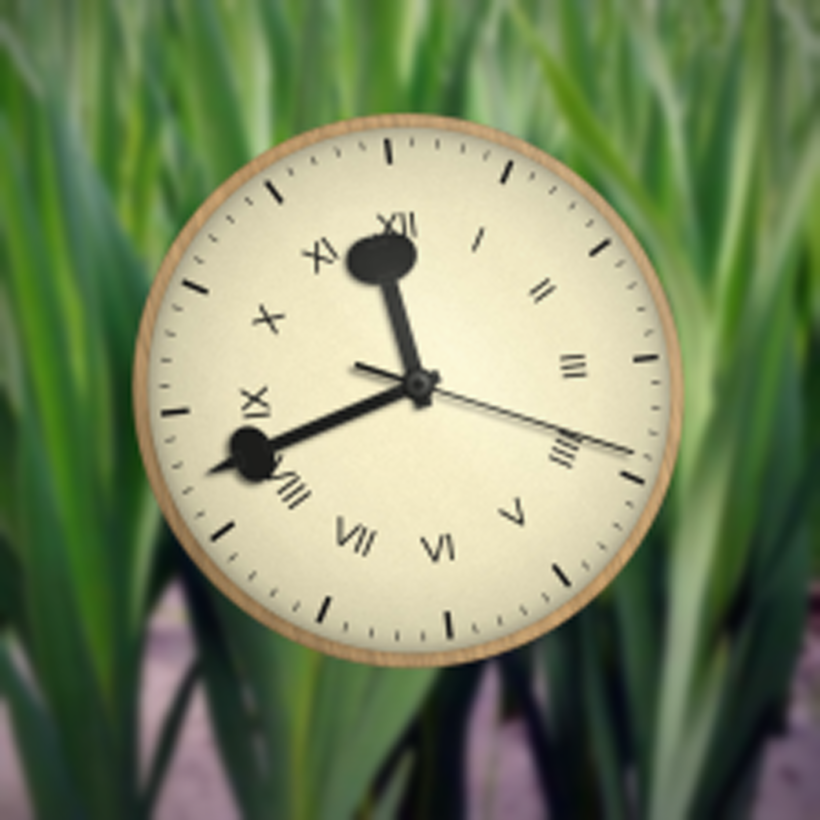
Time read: 11:42:19
